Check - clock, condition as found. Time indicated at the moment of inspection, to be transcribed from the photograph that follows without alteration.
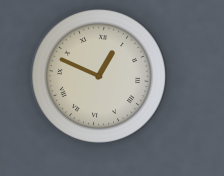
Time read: 12:48
